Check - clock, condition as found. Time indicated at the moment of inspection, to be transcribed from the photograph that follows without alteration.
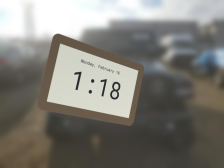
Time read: 1:18
